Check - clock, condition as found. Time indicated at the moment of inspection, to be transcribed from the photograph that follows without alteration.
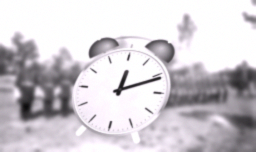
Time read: 12:11
